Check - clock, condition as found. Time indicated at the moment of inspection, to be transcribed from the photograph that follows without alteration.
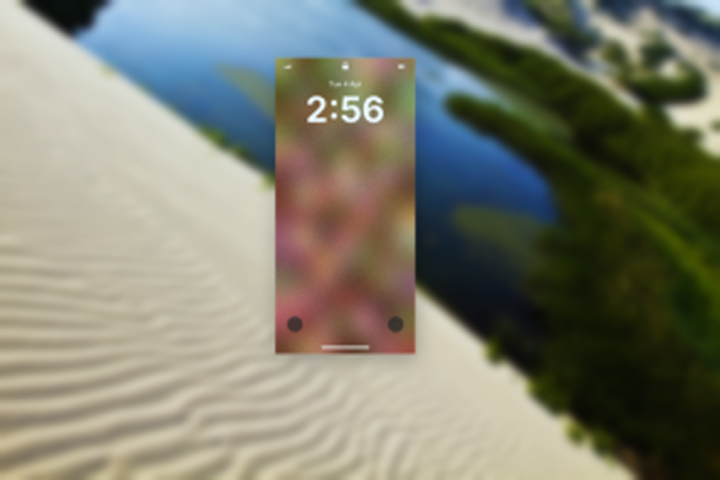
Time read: 2:56
